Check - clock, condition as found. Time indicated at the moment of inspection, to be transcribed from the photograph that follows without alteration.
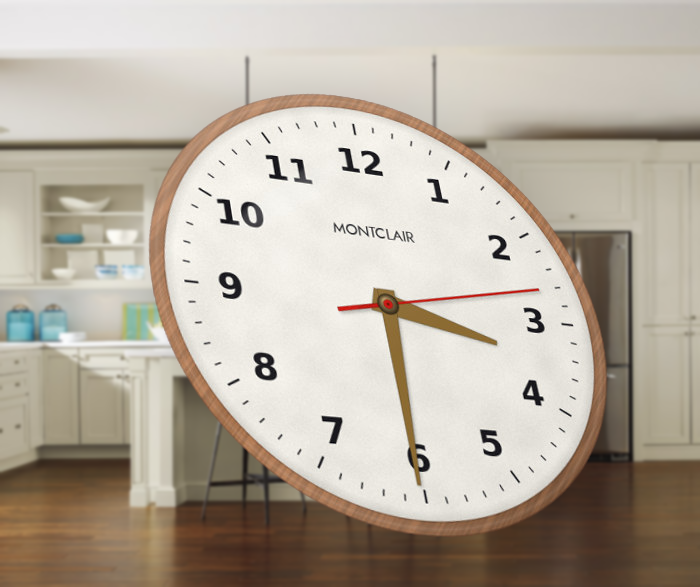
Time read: 3:30:13
